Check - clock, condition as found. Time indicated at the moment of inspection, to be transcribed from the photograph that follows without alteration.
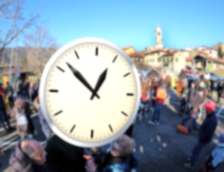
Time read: 12:52
